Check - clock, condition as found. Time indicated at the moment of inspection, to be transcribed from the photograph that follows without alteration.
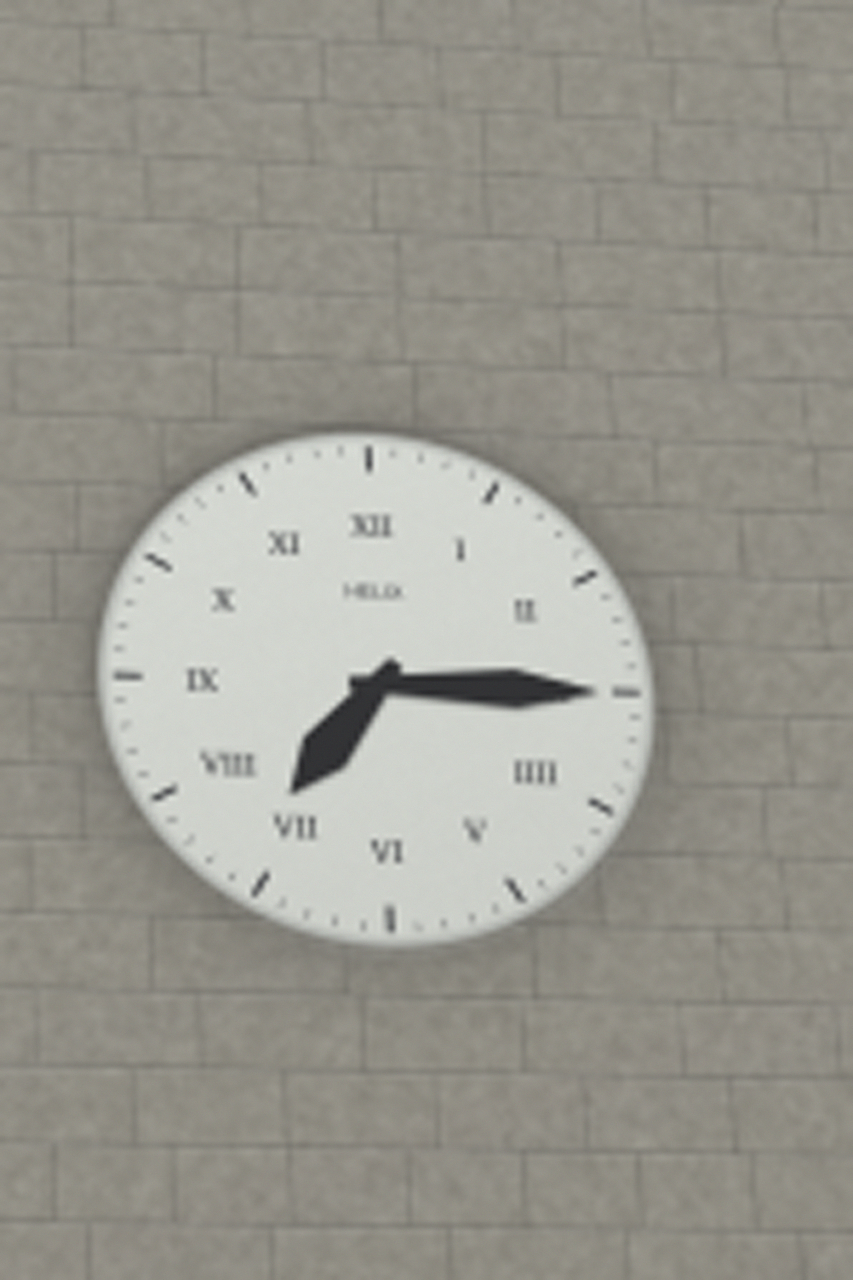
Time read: 7:15
